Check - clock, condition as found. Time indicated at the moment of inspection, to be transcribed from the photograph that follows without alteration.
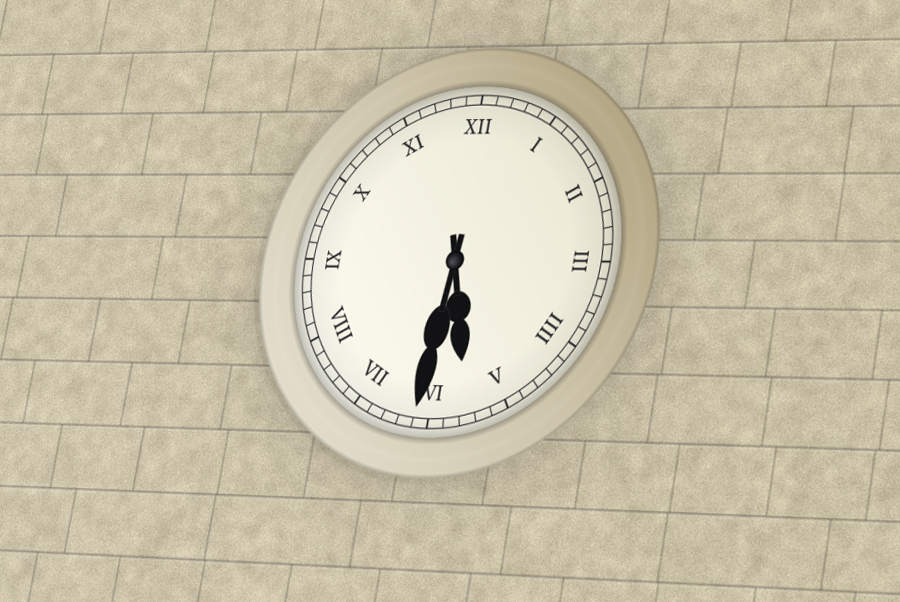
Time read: 5:31
